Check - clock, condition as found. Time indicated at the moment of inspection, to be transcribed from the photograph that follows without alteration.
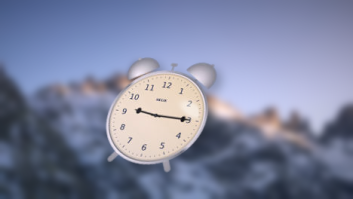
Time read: 9:15
